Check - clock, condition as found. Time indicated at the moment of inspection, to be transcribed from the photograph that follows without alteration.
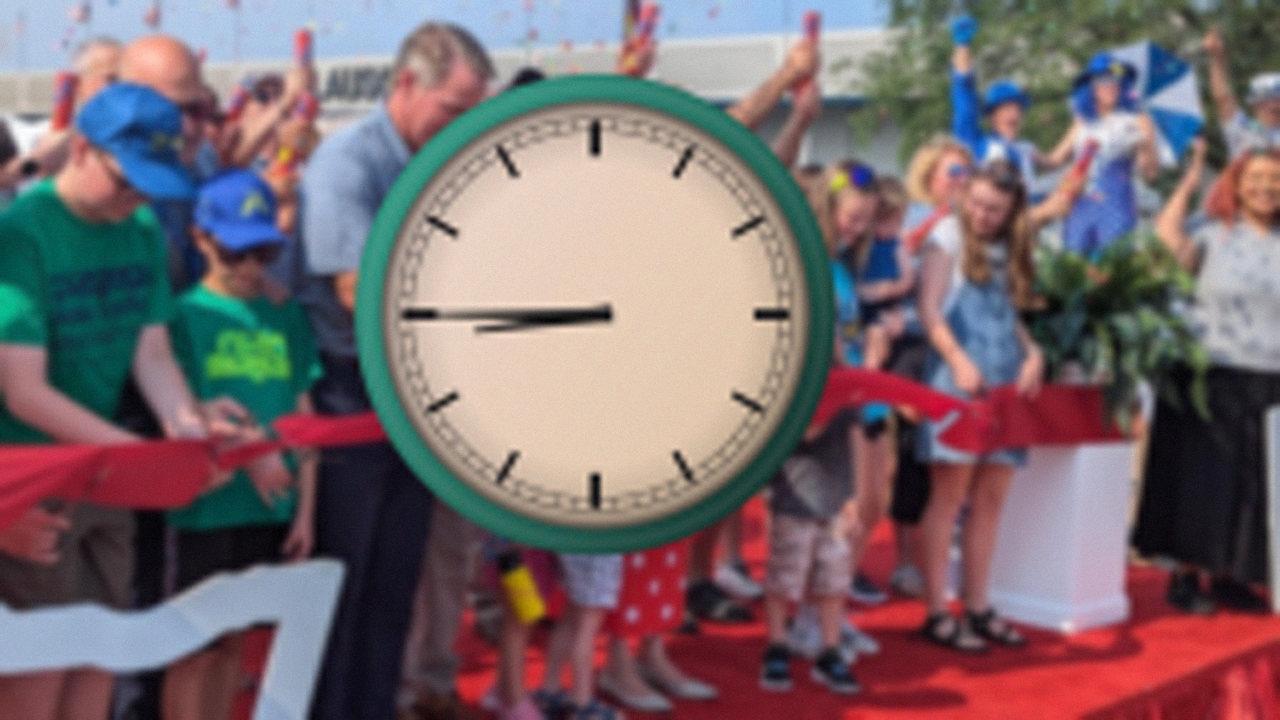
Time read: 8:45
